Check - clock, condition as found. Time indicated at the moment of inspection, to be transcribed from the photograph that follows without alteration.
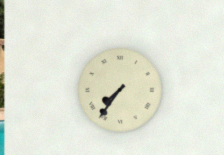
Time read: 7:36
